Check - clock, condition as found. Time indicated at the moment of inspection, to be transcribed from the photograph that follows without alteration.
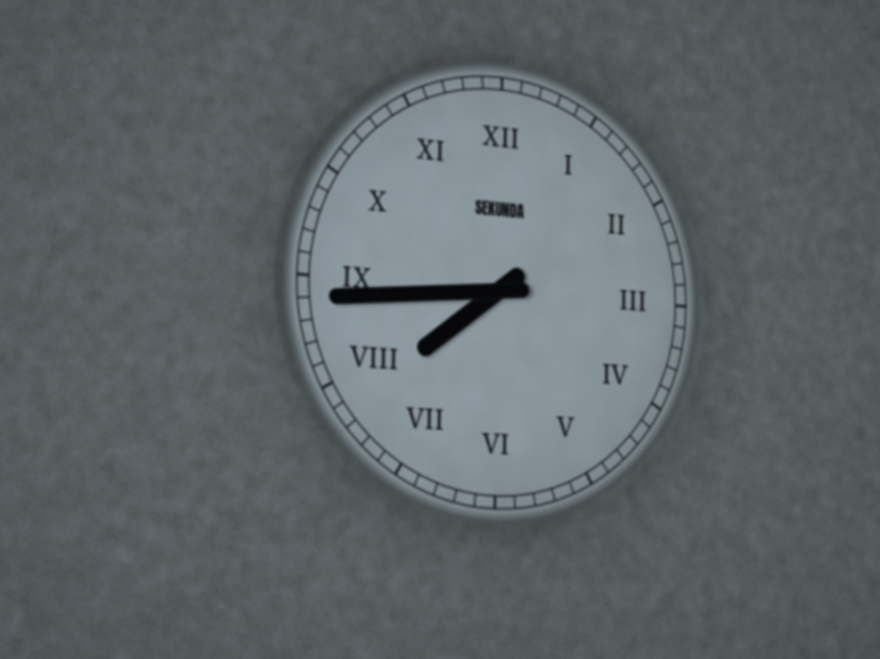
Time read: 7:44
